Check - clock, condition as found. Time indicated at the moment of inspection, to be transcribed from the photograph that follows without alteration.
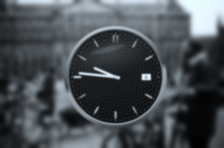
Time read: 9:46
